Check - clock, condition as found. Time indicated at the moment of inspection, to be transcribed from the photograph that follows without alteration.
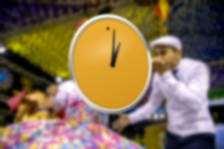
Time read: 1:02
